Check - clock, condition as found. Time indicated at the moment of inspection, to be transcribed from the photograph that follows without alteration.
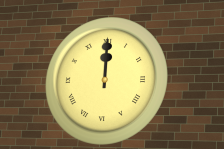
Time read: 12:00
